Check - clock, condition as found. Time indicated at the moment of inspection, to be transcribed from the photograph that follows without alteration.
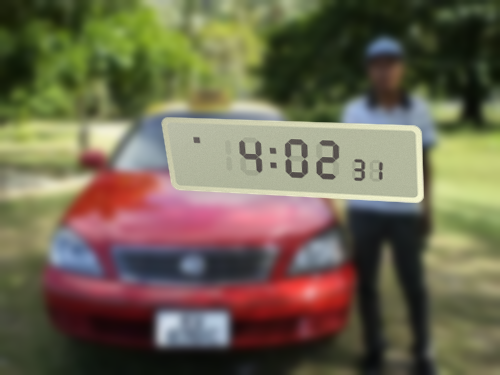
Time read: 4:02:31
